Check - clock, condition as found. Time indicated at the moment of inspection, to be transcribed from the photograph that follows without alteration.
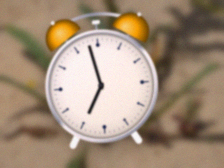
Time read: 6:58
